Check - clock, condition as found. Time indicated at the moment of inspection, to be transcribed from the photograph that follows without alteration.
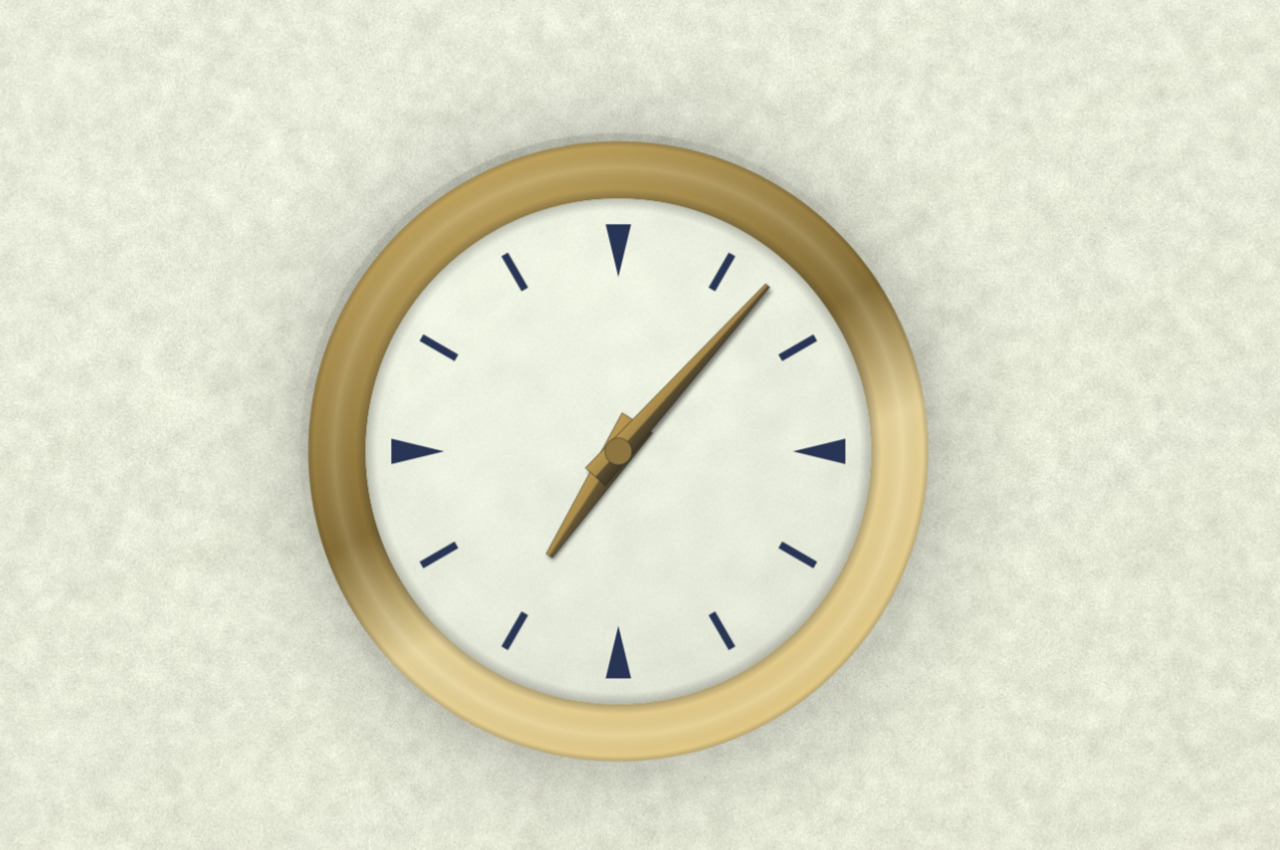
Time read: 7:07
